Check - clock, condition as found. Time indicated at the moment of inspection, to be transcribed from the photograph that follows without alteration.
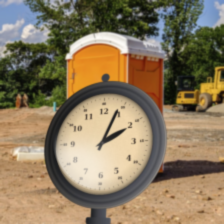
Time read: 2:04
